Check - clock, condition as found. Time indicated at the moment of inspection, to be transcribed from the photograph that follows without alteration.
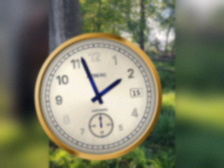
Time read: 1:57
